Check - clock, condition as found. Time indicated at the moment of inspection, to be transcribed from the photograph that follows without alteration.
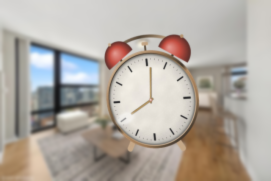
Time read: 8:01
